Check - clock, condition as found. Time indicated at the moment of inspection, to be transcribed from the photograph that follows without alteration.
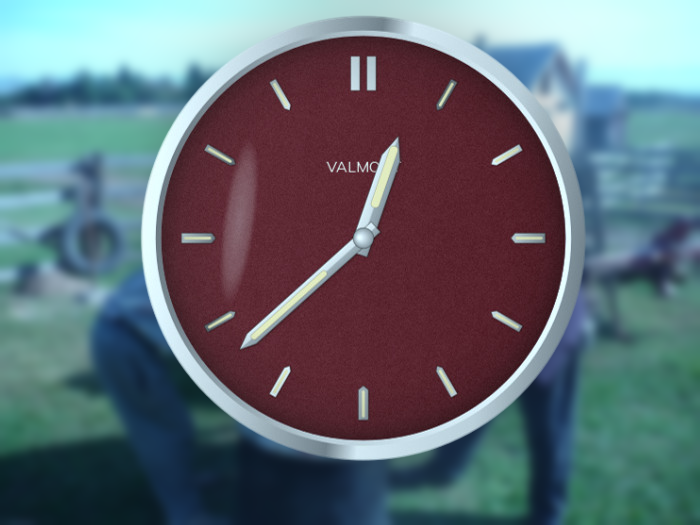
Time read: 12:38
